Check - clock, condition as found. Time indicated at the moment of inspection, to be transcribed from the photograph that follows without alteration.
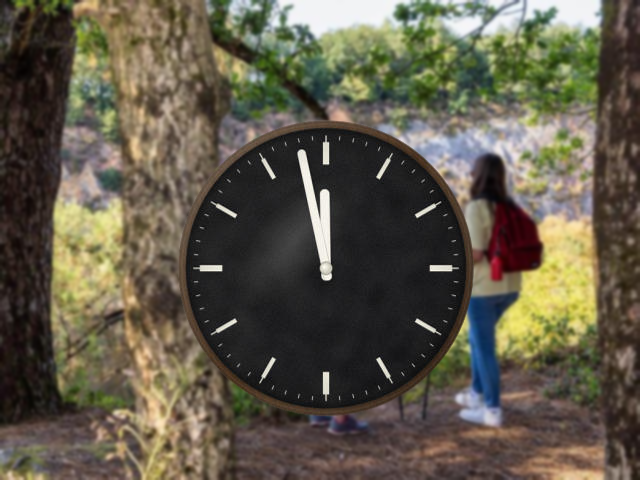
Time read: 11:58
